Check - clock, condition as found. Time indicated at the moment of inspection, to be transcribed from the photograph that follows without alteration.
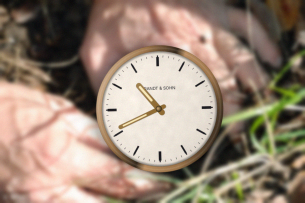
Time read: 10:41
